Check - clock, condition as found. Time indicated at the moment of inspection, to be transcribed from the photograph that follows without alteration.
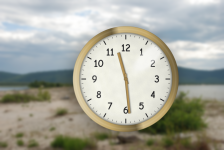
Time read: 11:29
